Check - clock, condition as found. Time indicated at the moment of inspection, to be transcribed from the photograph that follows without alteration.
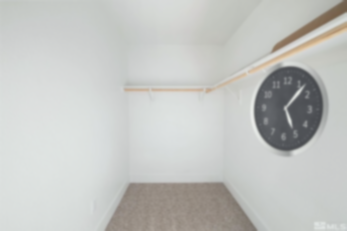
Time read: 5:07
